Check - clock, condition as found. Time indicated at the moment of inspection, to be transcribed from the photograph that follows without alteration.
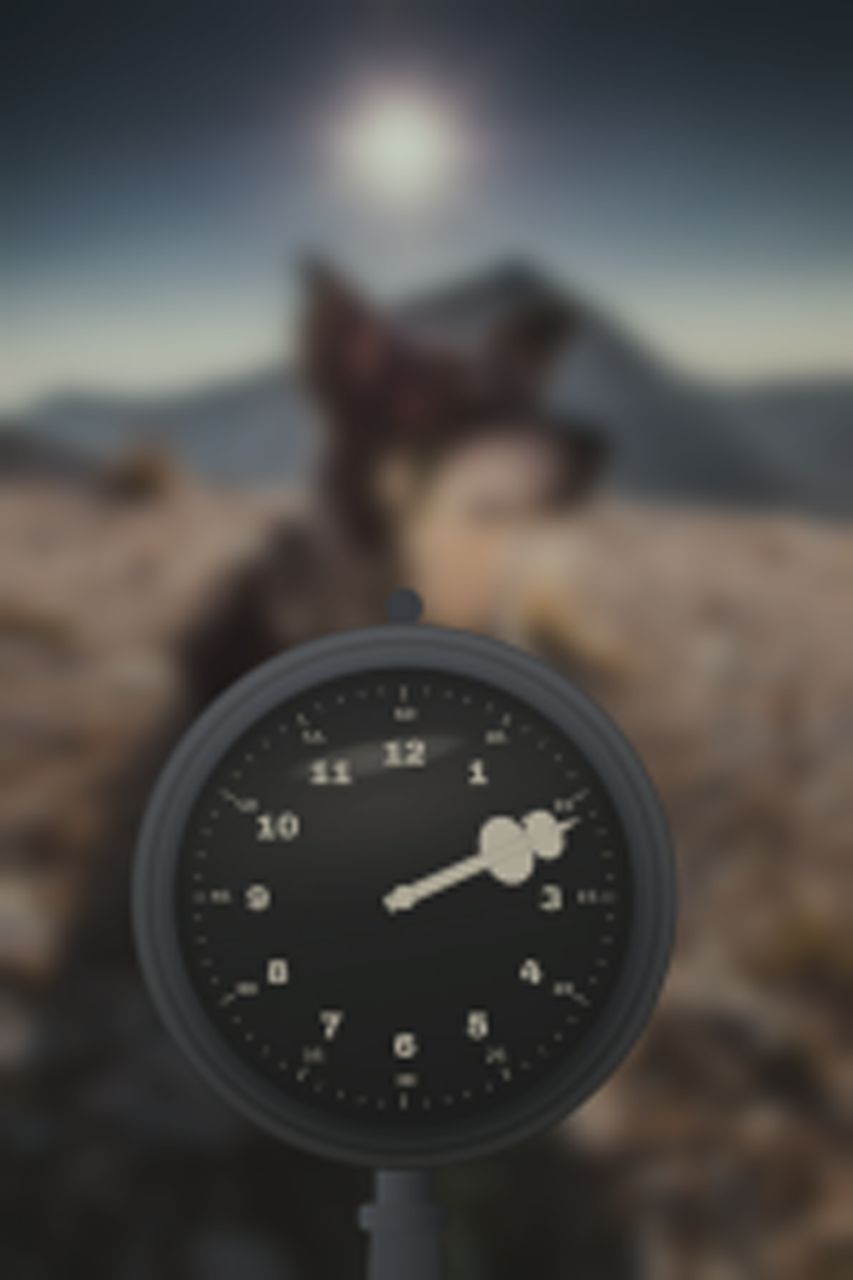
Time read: 2:11
